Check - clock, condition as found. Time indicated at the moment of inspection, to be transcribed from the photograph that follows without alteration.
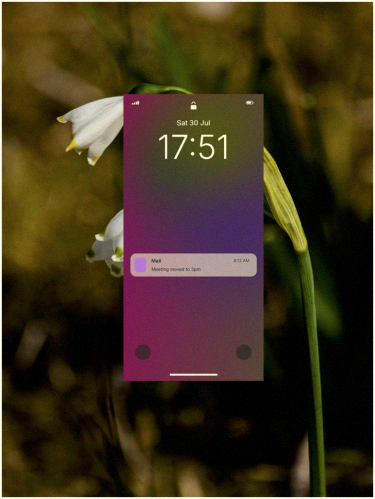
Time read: 17:51
